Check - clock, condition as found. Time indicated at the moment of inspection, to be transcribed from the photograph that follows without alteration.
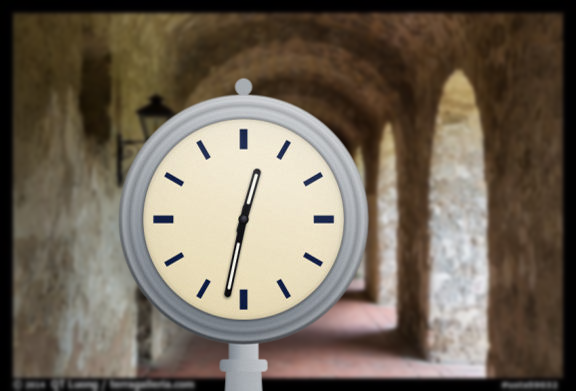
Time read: 12:32
